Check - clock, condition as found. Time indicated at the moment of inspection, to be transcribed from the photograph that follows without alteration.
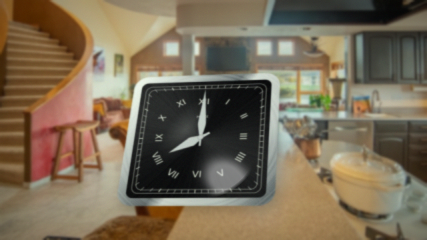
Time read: 8:00
